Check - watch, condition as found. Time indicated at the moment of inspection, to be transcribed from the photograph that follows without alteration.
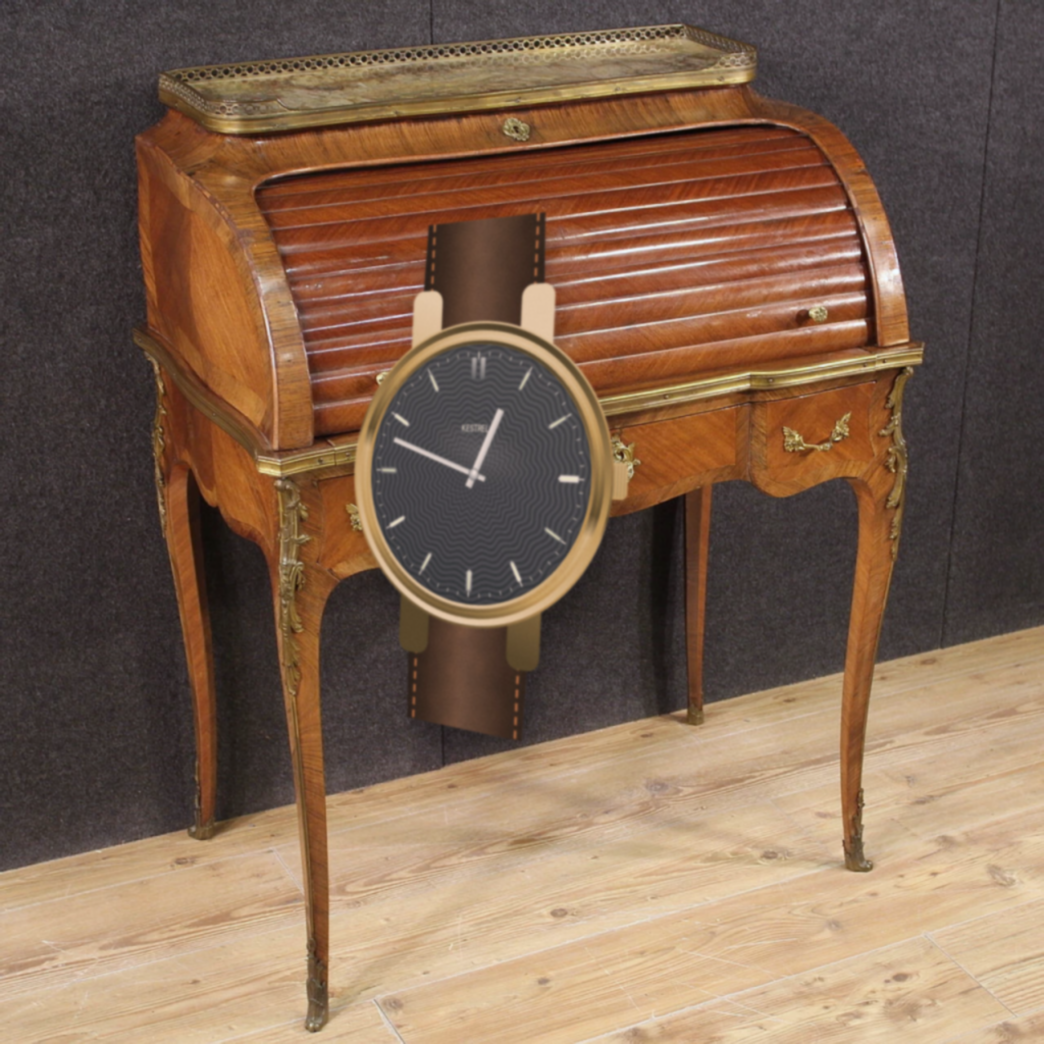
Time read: 12:48
